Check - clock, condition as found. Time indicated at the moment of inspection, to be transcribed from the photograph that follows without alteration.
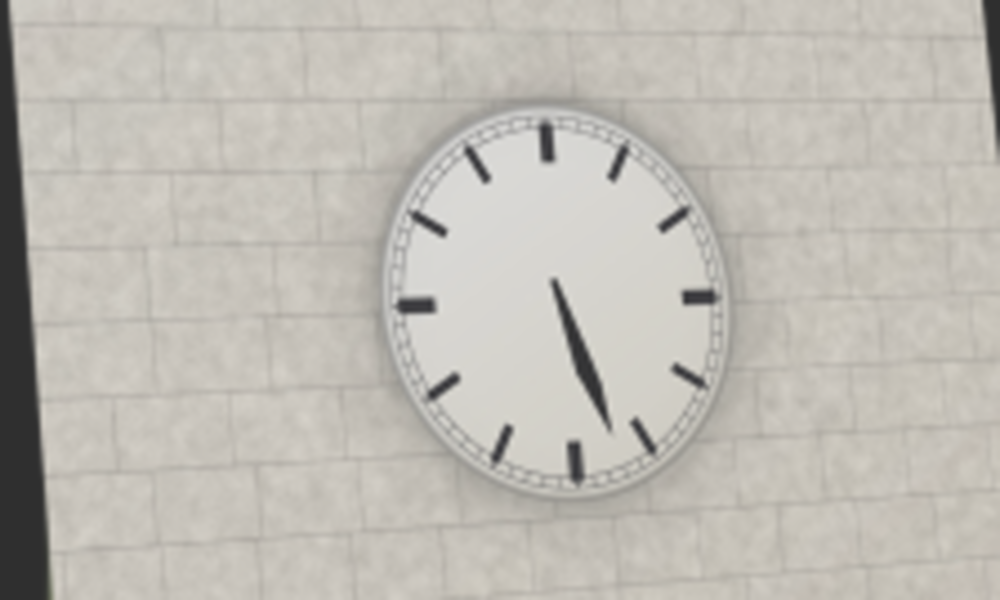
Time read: 5:27
